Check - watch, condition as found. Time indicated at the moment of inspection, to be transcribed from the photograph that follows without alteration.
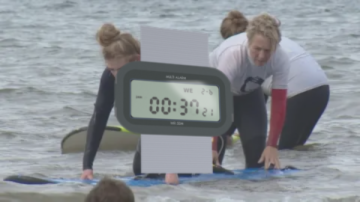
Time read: 0:37
